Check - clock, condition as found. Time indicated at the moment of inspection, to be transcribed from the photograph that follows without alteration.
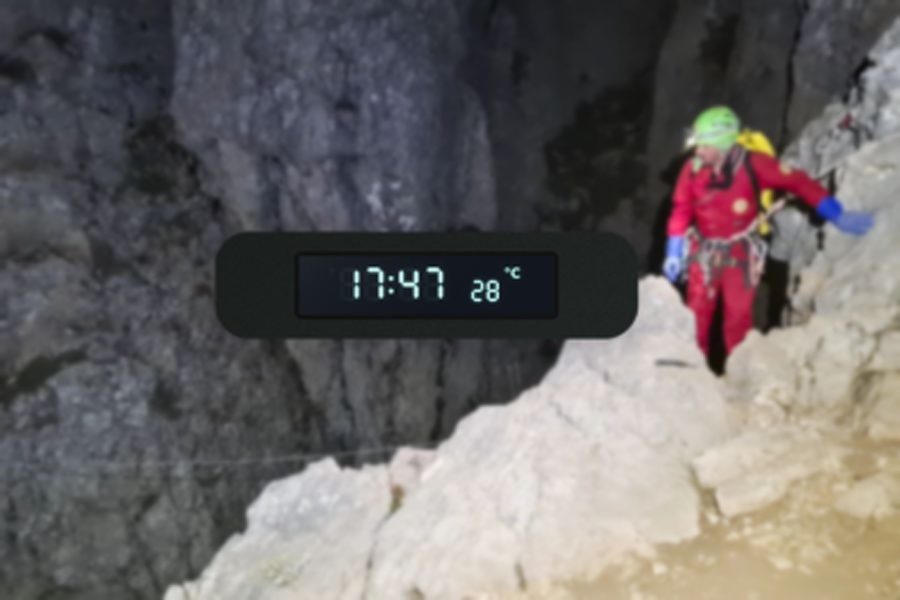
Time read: 17:47
